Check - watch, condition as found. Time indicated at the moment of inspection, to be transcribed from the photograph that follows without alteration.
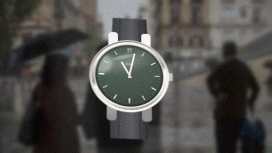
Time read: 11:02
